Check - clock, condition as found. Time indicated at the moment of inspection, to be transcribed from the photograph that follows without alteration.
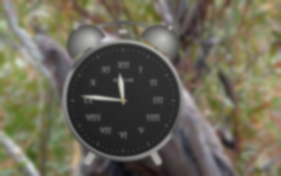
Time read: 11:46
